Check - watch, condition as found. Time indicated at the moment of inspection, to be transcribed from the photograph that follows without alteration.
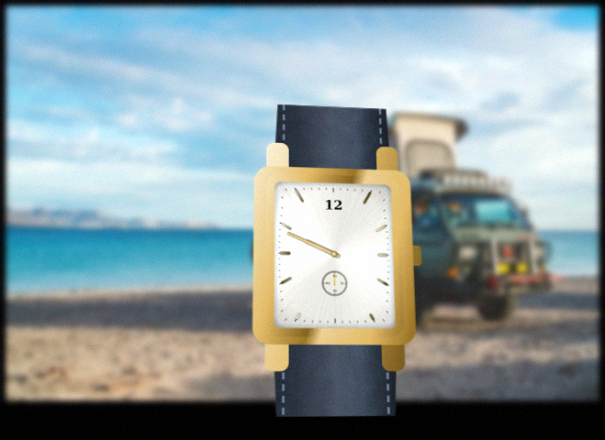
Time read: 9:49
